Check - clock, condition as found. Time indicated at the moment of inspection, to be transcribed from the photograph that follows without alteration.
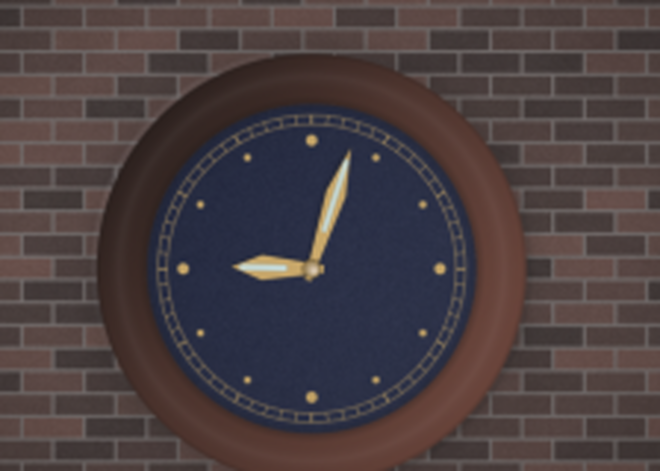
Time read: 9:03
